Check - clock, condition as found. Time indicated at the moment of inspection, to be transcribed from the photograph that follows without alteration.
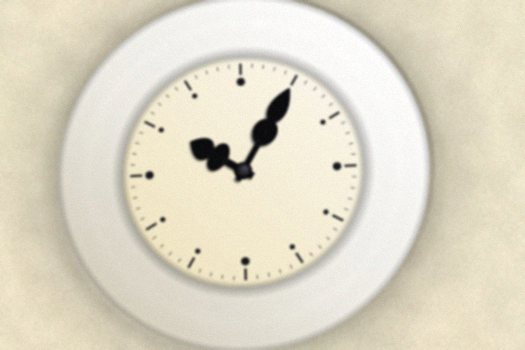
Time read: 10:05
